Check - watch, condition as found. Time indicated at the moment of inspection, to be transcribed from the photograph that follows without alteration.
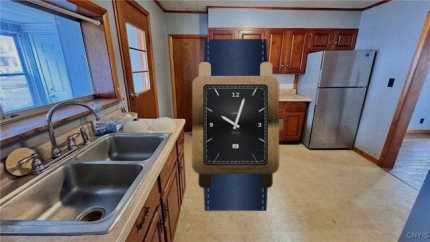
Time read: 10:03
